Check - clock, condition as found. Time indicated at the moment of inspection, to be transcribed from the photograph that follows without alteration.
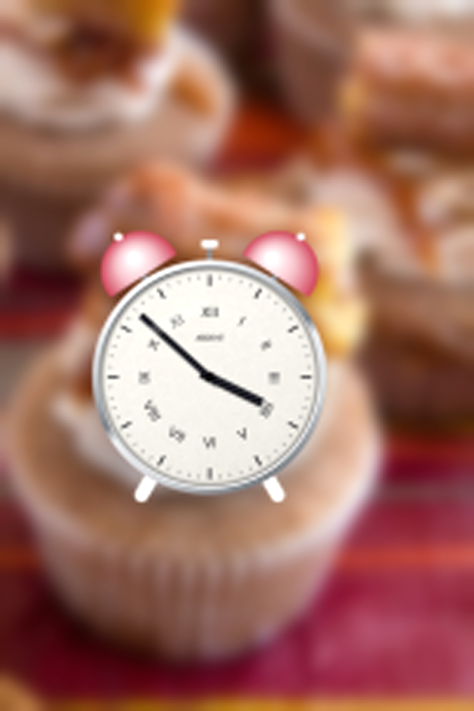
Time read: 3:52
